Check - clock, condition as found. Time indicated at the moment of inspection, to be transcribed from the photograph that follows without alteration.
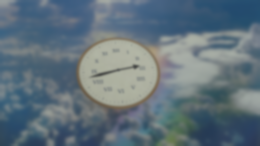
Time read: 2:43
